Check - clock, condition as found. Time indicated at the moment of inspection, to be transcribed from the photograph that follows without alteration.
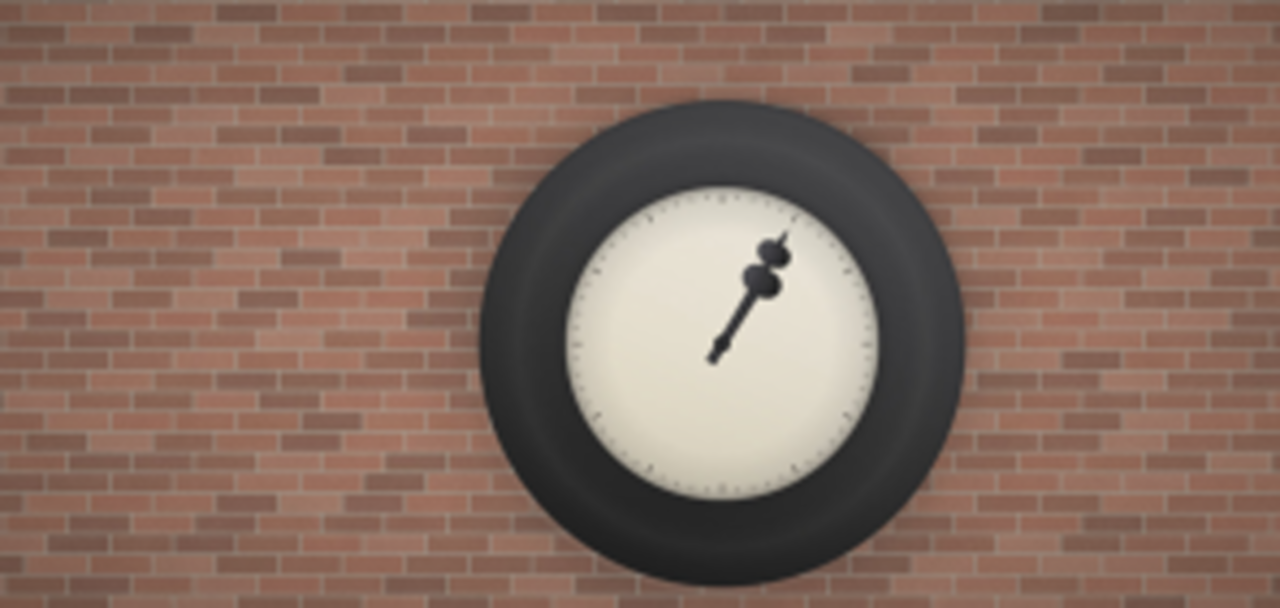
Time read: 1:05
